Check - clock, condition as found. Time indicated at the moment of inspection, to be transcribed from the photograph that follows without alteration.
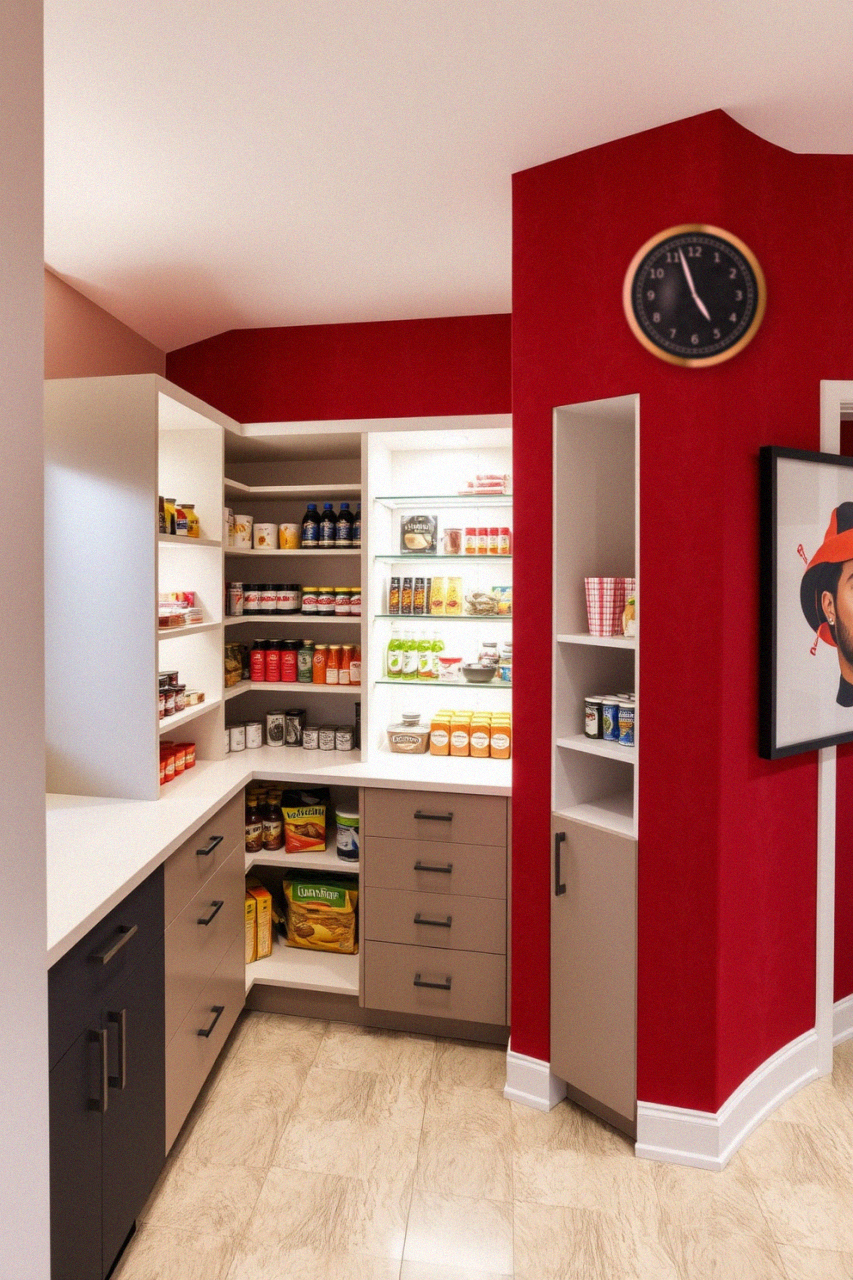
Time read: 4:57
